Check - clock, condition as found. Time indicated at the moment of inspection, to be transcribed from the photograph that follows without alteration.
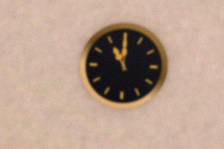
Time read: 11:00
